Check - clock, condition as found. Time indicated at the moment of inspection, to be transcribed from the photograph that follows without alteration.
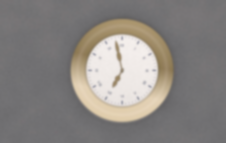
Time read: 6:58
